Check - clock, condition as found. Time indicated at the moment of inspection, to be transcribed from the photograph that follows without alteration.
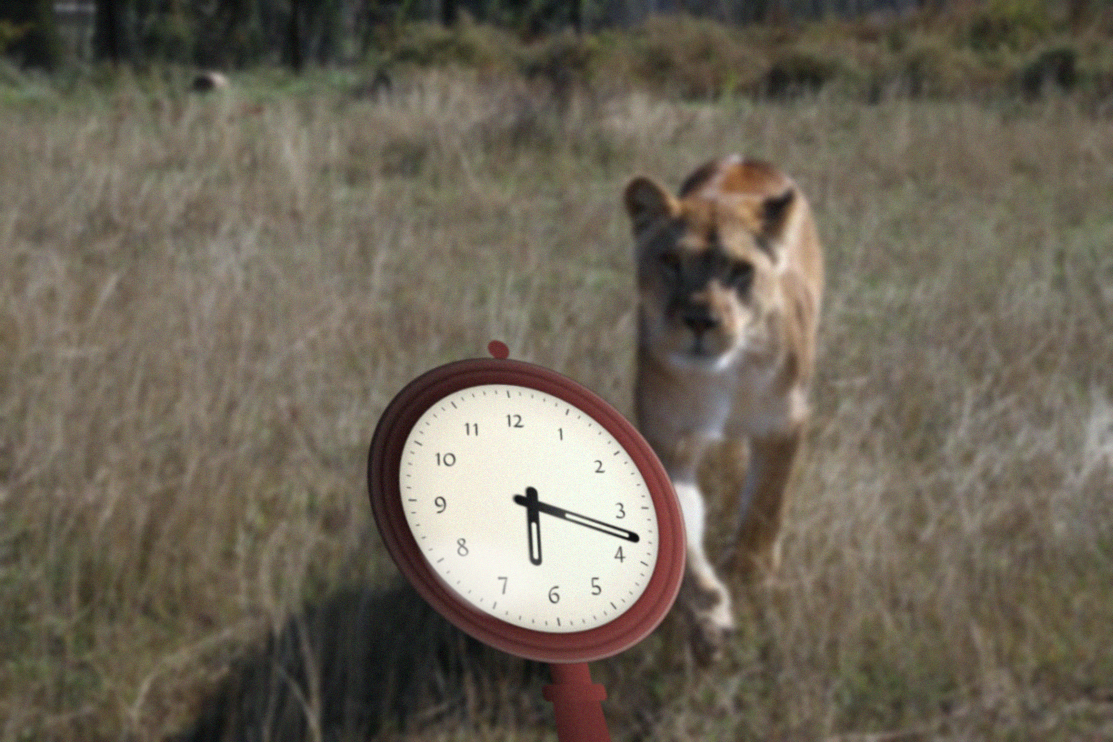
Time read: 6:18
